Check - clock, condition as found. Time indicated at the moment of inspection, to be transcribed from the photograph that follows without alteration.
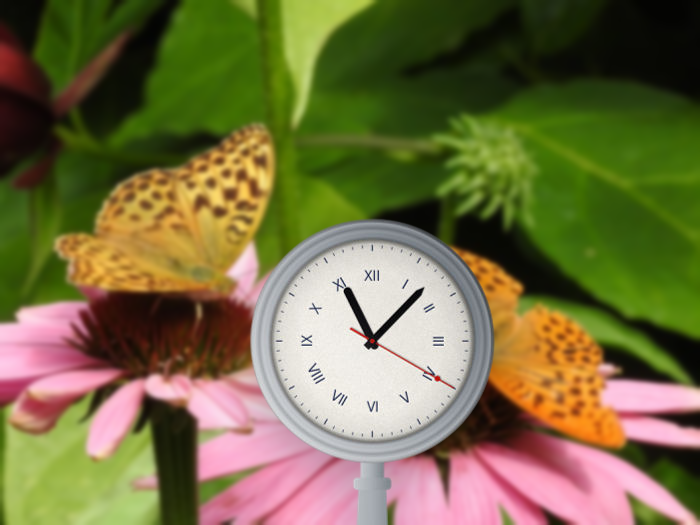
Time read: 11:07:20
